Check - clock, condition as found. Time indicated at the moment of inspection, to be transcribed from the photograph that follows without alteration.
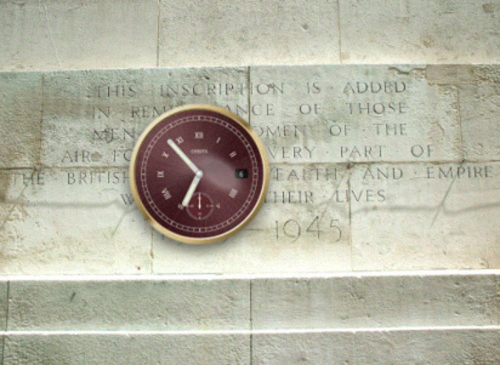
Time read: 6:53
